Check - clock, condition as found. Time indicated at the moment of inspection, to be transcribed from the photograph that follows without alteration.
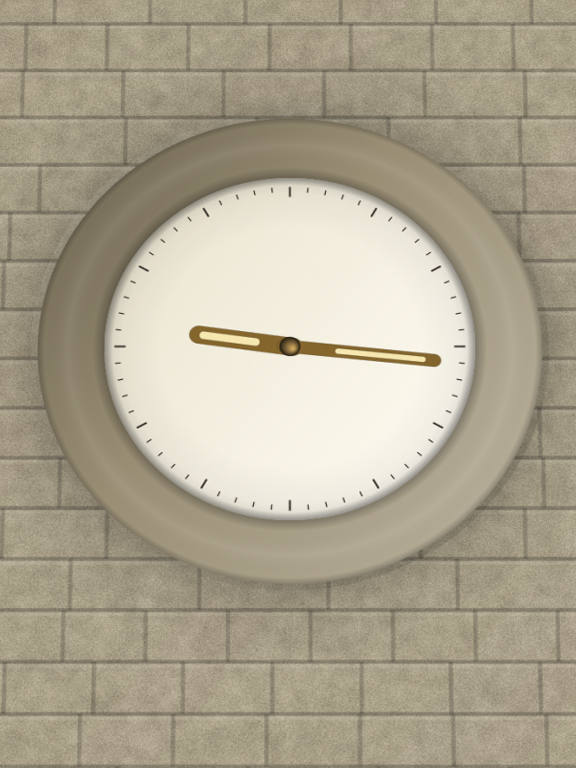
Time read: 9:16
